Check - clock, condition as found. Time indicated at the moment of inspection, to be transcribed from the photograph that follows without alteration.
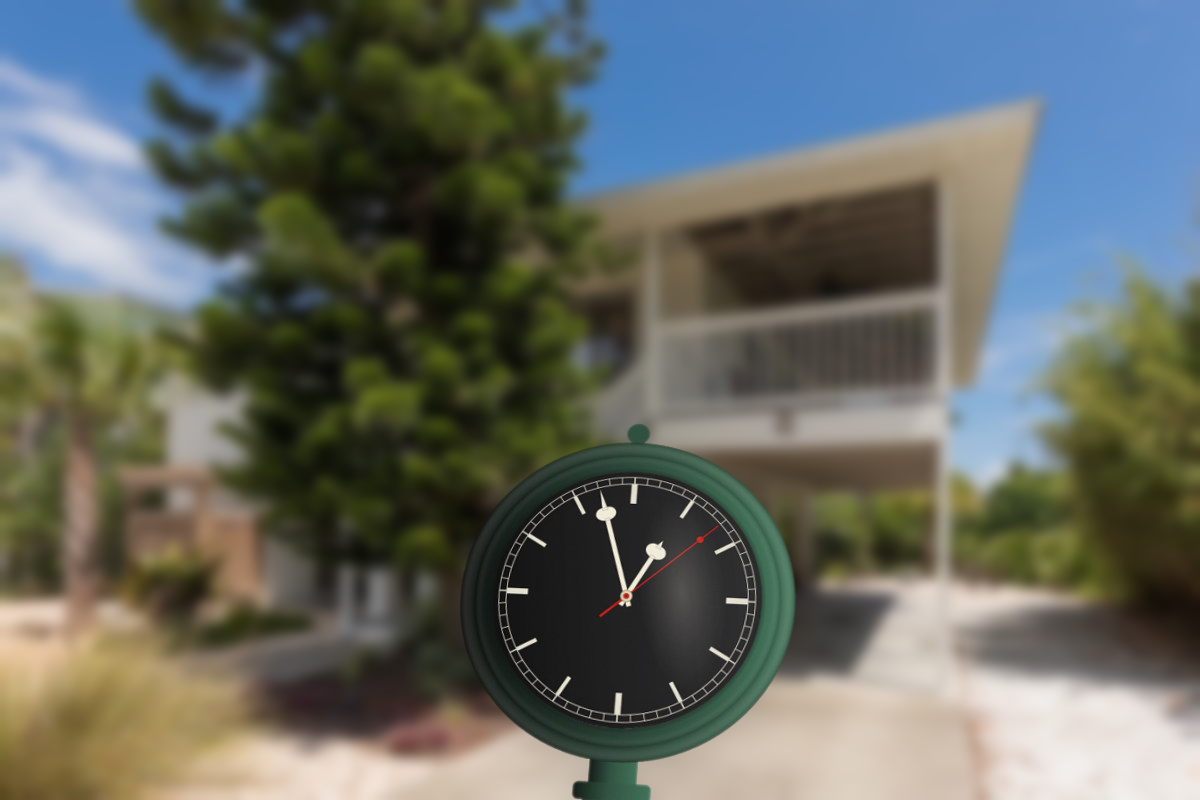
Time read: 12:57:08
